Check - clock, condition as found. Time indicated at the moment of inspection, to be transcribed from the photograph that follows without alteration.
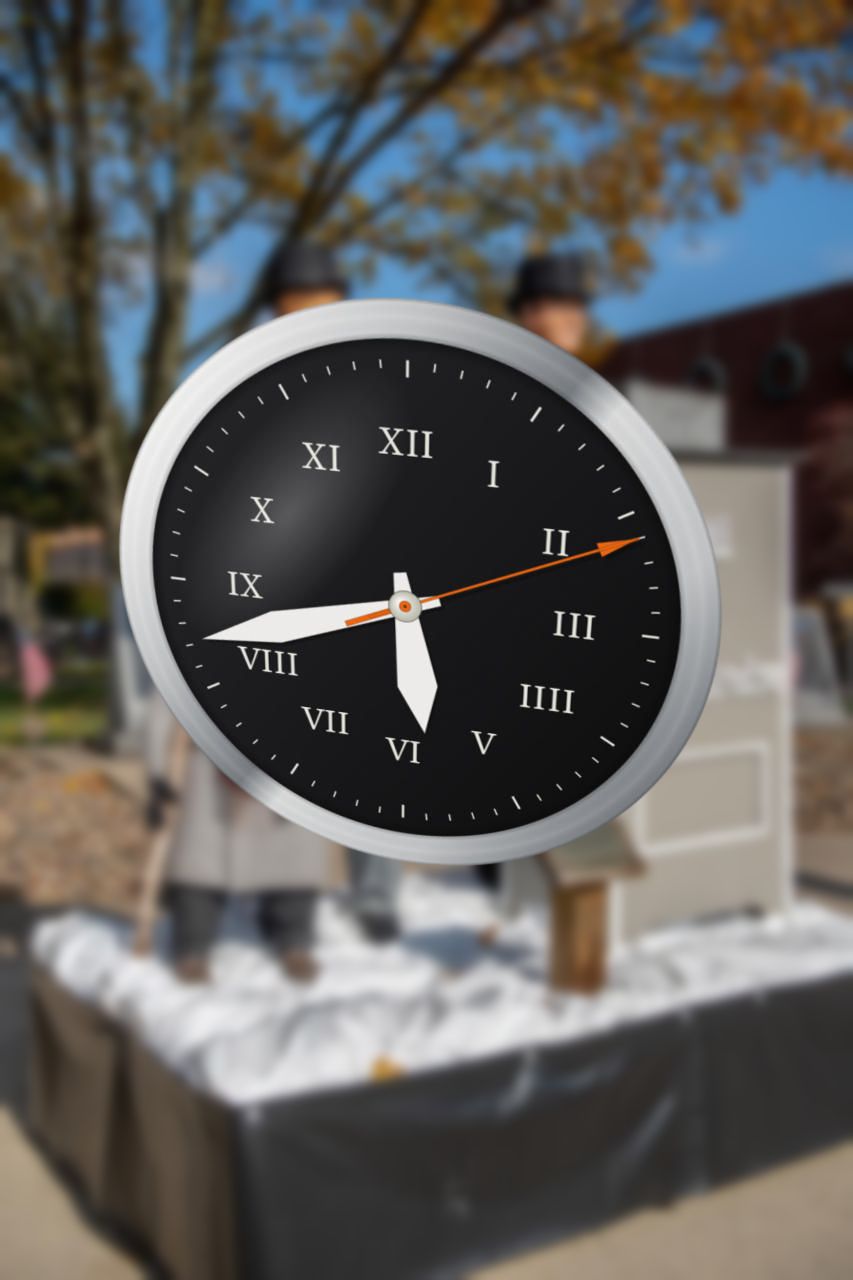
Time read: 5:42:11
